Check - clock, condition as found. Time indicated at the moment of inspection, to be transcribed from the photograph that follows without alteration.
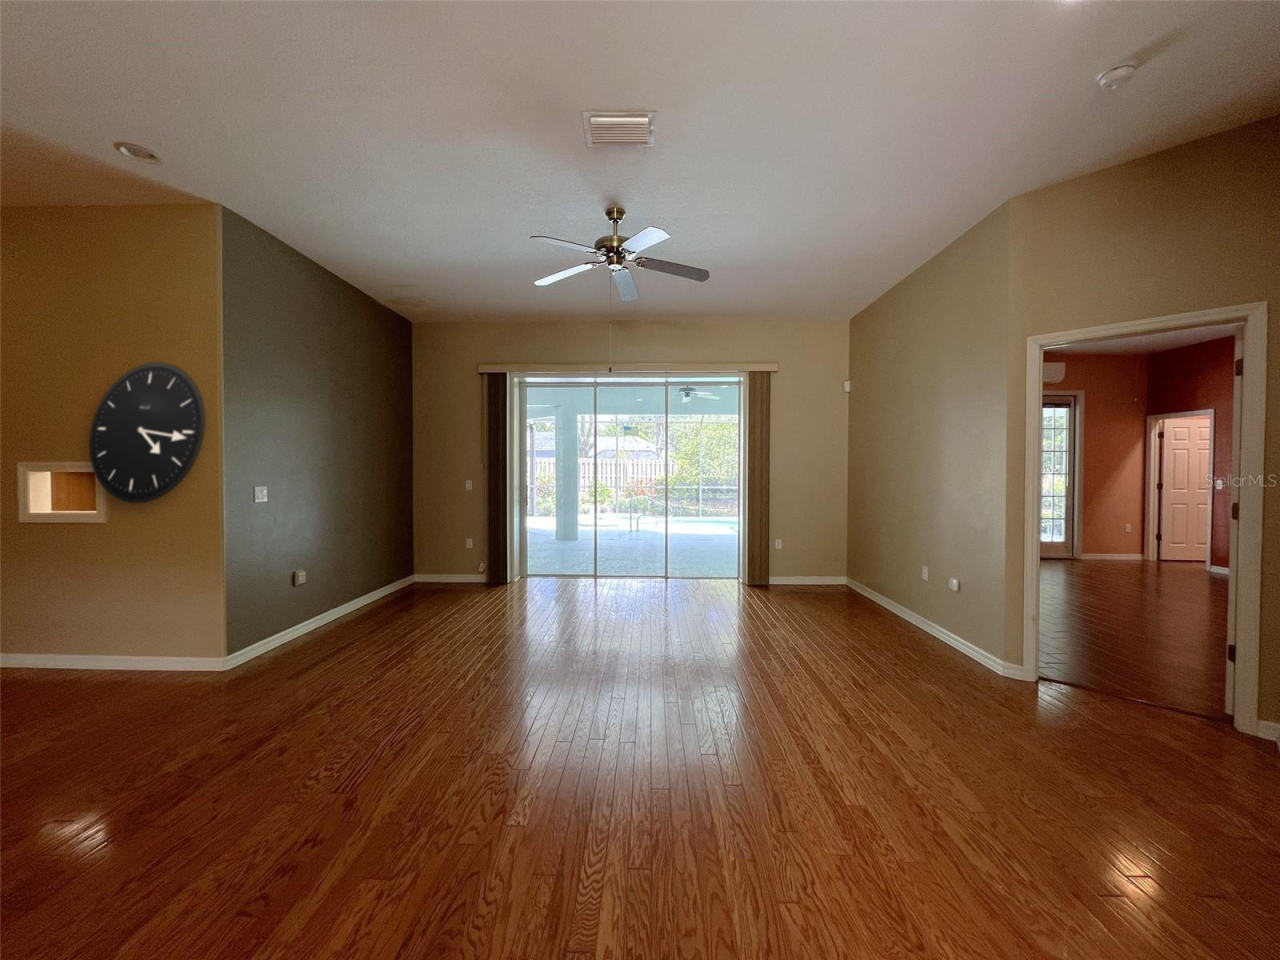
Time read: 4:16
